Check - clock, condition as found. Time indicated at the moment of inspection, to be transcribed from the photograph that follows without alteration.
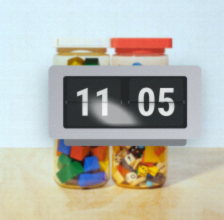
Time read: 11:05
